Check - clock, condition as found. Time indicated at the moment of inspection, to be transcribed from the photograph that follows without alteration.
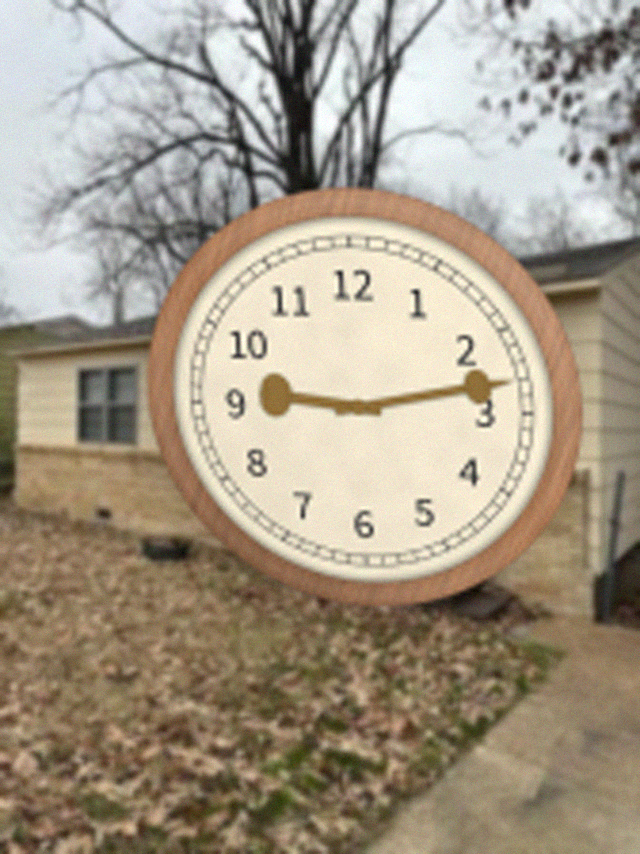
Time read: 9:13
